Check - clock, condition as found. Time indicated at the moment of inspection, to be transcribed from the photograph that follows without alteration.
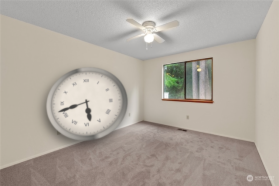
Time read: 5:42
